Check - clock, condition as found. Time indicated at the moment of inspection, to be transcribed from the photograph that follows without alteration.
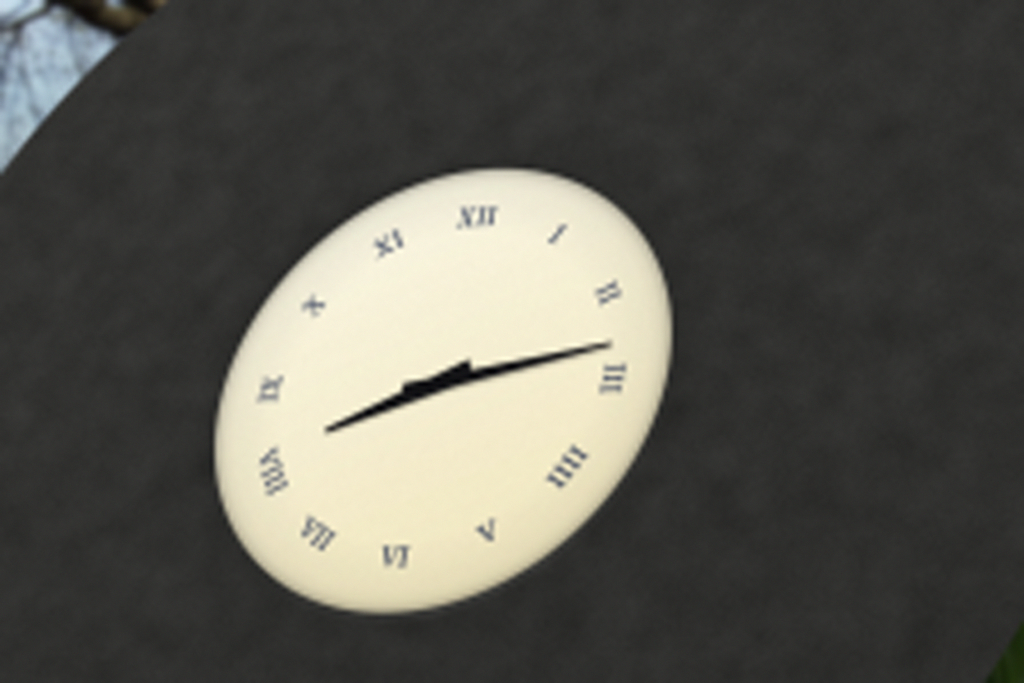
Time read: 8:13
